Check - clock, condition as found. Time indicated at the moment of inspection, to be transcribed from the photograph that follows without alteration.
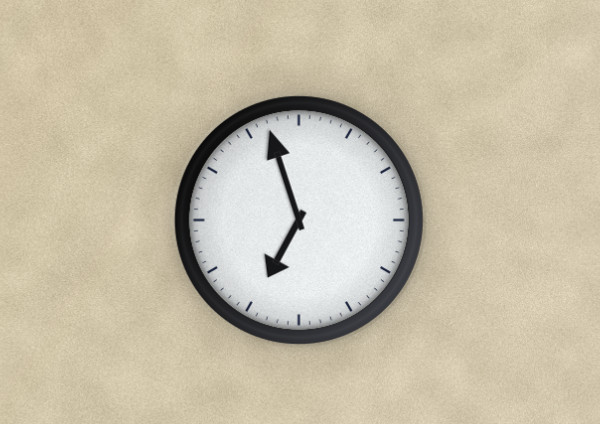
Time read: 6:57
